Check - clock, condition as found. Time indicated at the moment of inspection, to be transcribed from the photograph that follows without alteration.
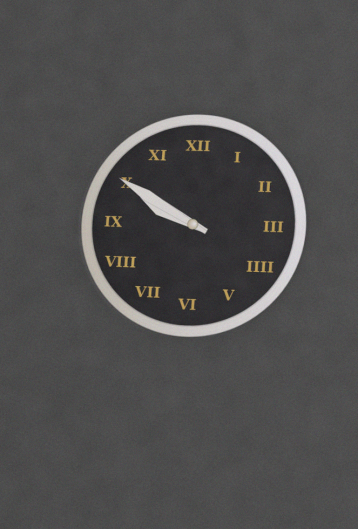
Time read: 9:50
